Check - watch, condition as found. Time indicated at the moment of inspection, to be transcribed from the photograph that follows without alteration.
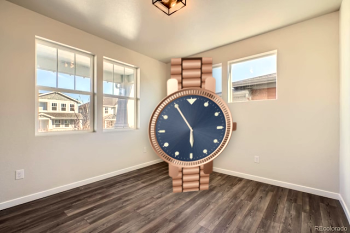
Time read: 5:55
